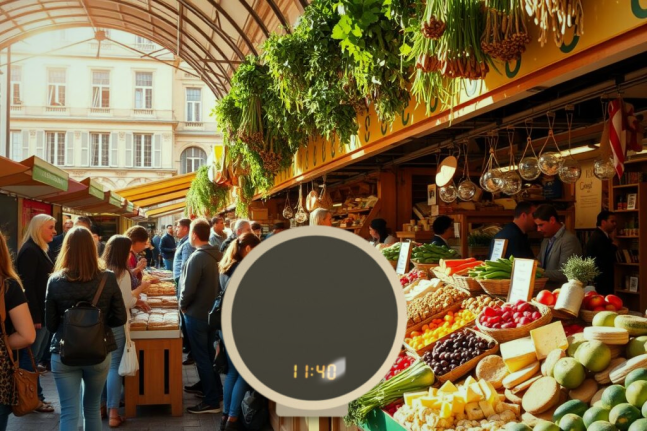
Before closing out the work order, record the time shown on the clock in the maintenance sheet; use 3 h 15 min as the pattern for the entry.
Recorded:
11 h 40 min
